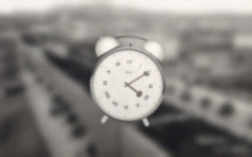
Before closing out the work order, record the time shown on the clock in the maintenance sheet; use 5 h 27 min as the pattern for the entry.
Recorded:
4 h 09 min
